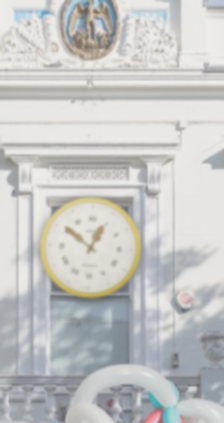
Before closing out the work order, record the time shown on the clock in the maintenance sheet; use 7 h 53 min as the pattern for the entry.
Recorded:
12 h 51 min
